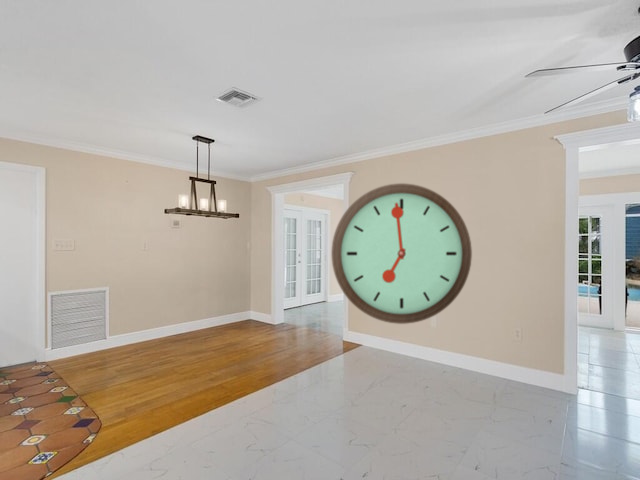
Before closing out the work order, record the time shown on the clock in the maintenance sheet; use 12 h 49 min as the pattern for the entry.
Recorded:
6 h 59 min
